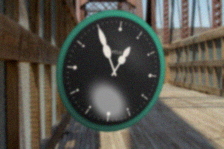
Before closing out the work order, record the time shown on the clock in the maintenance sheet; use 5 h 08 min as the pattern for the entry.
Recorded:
12 h 55 min
